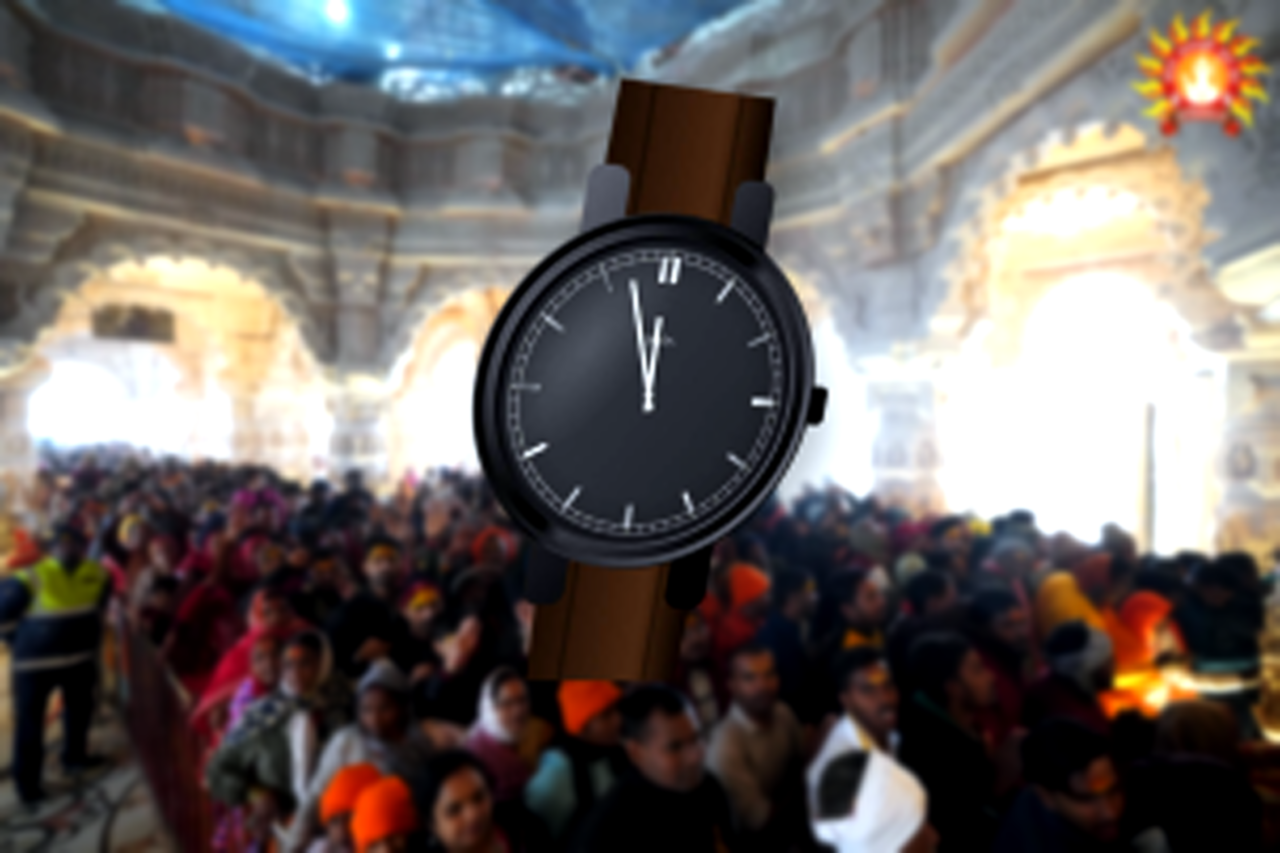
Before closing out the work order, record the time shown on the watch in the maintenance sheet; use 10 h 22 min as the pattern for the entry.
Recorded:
11 h 57 min
